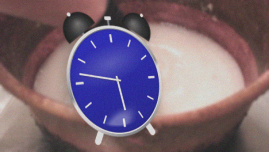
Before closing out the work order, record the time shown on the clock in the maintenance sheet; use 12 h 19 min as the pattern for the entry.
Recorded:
5 h 47 min
